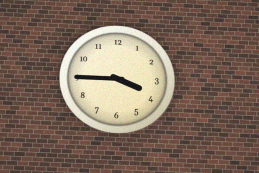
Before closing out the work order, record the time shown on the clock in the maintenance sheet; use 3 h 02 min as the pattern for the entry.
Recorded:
3 h 45 min
